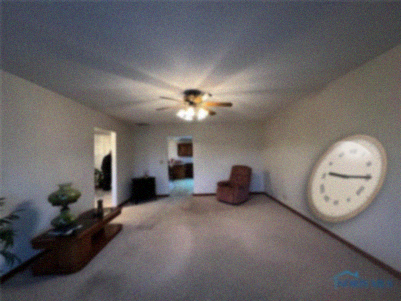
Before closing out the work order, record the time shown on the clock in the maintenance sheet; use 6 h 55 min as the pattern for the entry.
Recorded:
9 h 15 min
